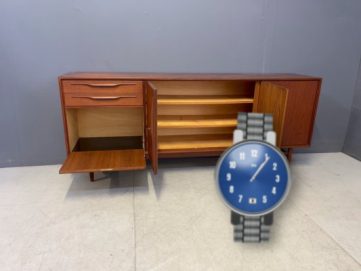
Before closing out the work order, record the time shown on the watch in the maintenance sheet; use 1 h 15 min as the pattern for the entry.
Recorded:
1 h 06 min
